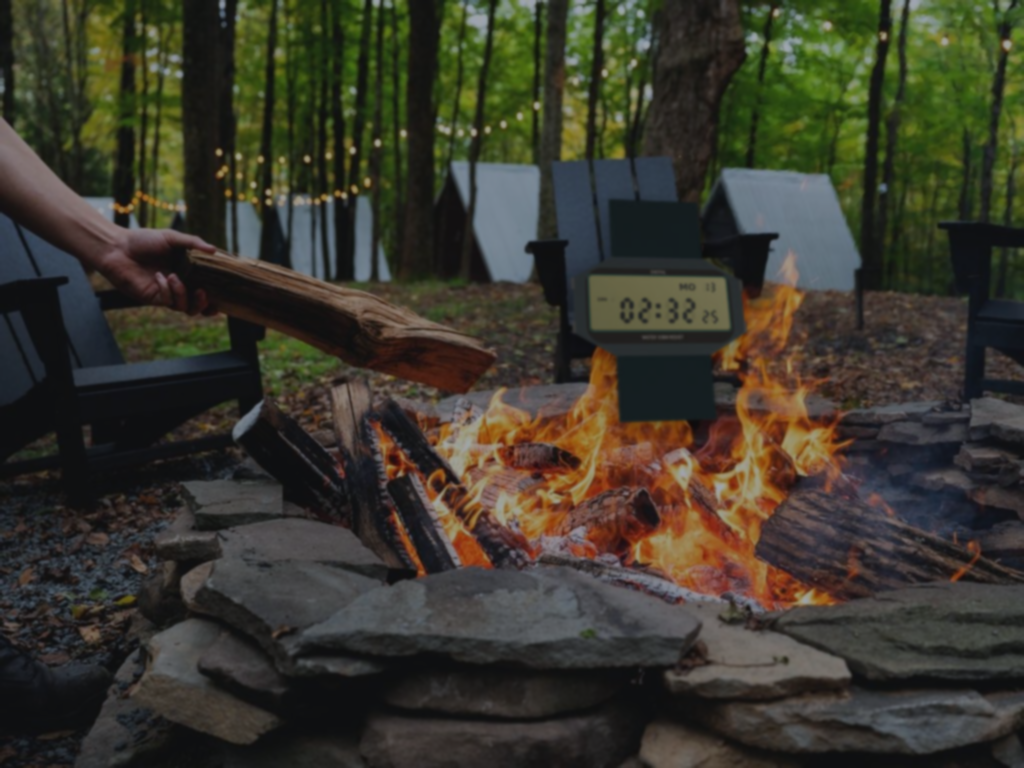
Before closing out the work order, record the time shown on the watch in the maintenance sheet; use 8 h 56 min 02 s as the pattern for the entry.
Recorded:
2 h 32 min 25 s
